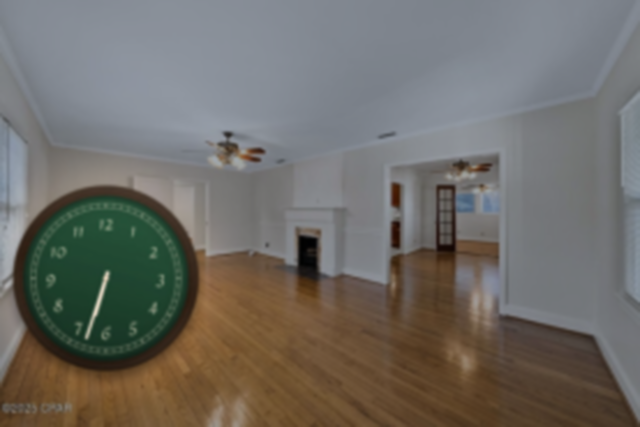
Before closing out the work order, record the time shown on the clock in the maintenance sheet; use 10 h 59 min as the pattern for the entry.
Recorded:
6 h 33 min
